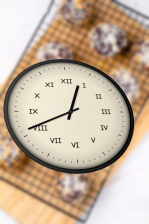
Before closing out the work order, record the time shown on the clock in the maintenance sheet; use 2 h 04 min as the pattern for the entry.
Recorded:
12 h 41 min
